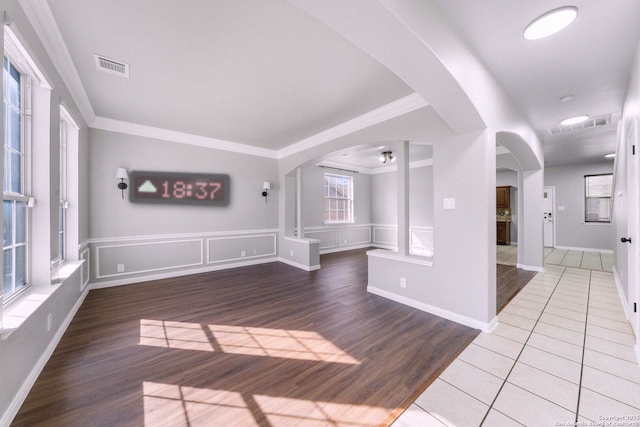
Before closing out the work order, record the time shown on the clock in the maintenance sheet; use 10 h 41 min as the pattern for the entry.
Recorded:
18 h 37 min
